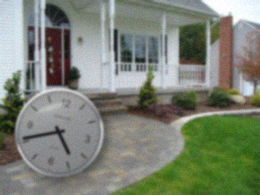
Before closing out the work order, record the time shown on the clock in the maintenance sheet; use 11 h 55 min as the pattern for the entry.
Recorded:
4 h 41 min
